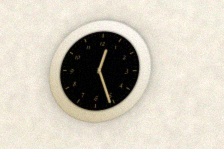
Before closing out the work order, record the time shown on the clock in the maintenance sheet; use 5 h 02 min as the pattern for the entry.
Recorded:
12 h 26 min
